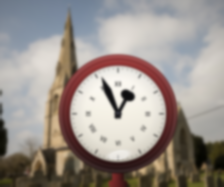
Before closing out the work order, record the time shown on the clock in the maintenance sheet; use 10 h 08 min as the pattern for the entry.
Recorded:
12 h 56 min
